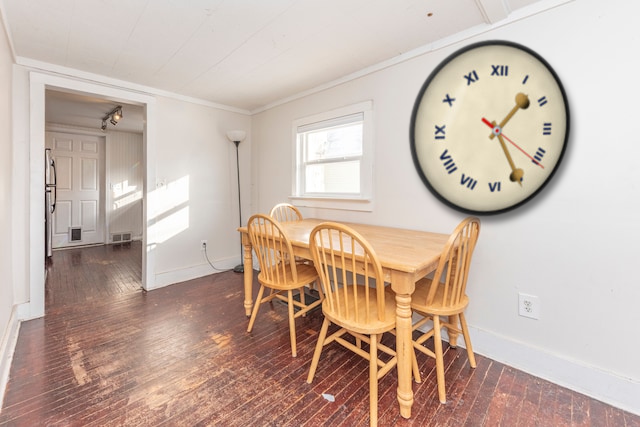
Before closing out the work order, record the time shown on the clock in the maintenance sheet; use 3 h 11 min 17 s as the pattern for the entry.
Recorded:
1 h 25 min 21 s
